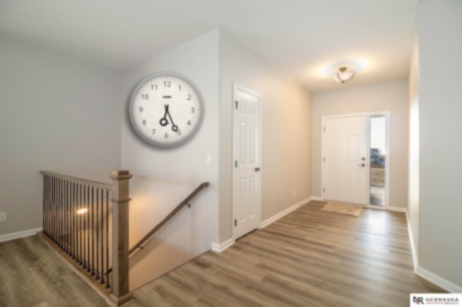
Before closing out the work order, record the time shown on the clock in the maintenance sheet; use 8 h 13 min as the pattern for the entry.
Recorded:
6 h 26 min
